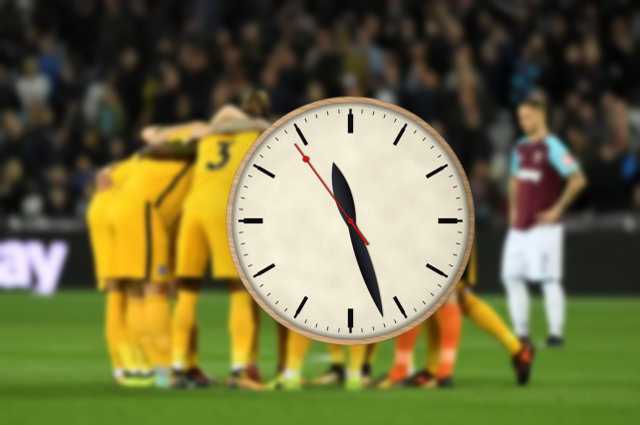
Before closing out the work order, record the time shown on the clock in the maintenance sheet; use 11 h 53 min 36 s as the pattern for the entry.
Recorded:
11 h 26 min 54 s
